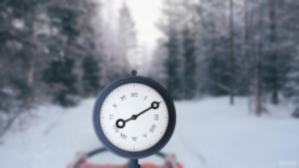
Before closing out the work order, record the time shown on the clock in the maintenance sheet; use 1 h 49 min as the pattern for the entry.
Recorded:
8 h 10 min
